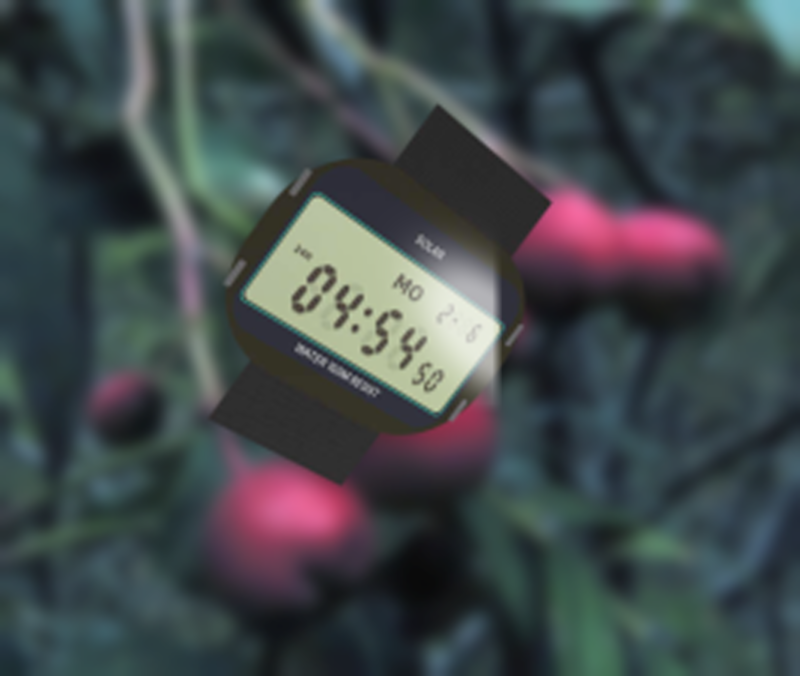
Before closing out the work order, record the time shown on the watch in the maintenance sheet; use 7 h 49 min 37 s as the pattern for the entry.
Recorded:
4 h 54 min 50 s
